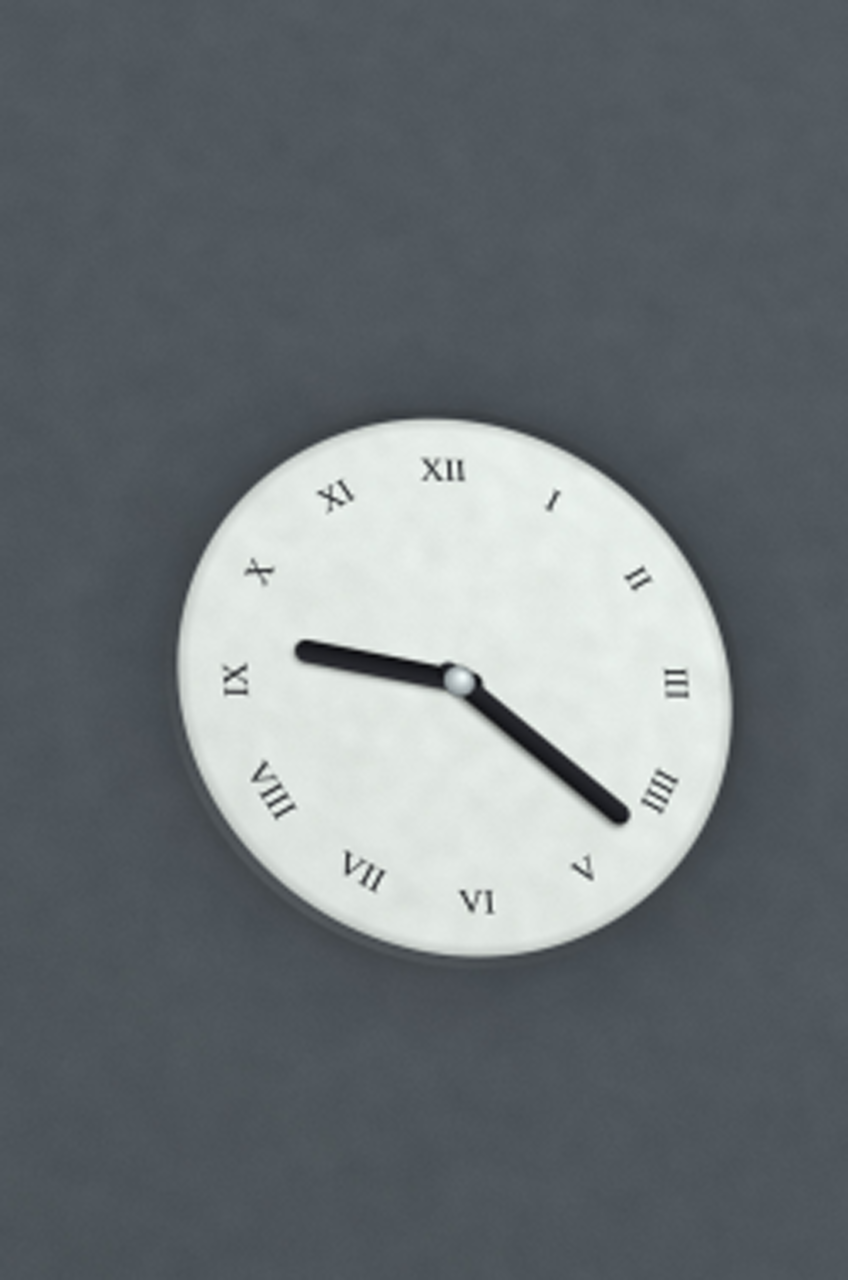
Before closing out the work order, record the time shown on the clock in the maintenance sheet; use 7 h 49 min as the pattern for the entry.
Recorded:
9 h 22 min
